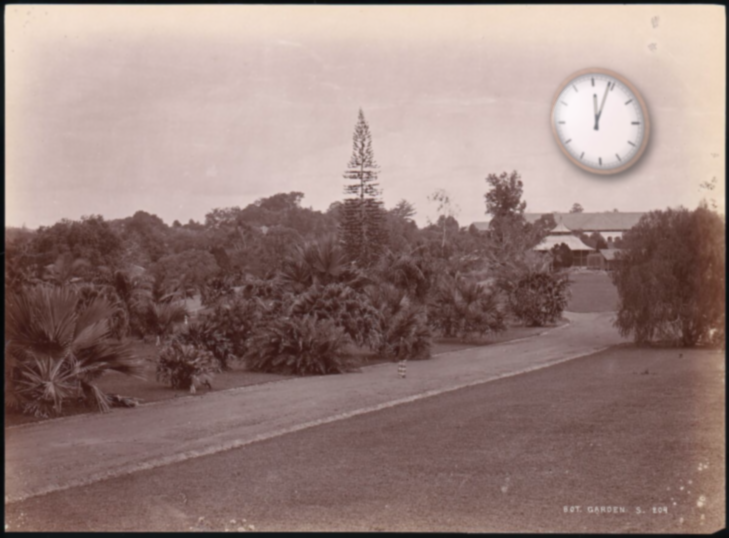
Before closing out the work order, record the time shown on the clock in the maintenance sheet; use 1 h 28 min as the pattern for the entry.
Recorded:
12 h 04 min
